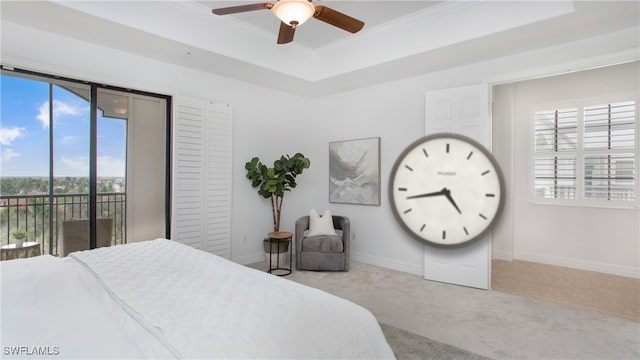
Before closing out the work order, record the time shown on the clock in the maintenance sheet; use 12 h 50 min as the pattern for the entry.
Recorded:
4 h 43 min
